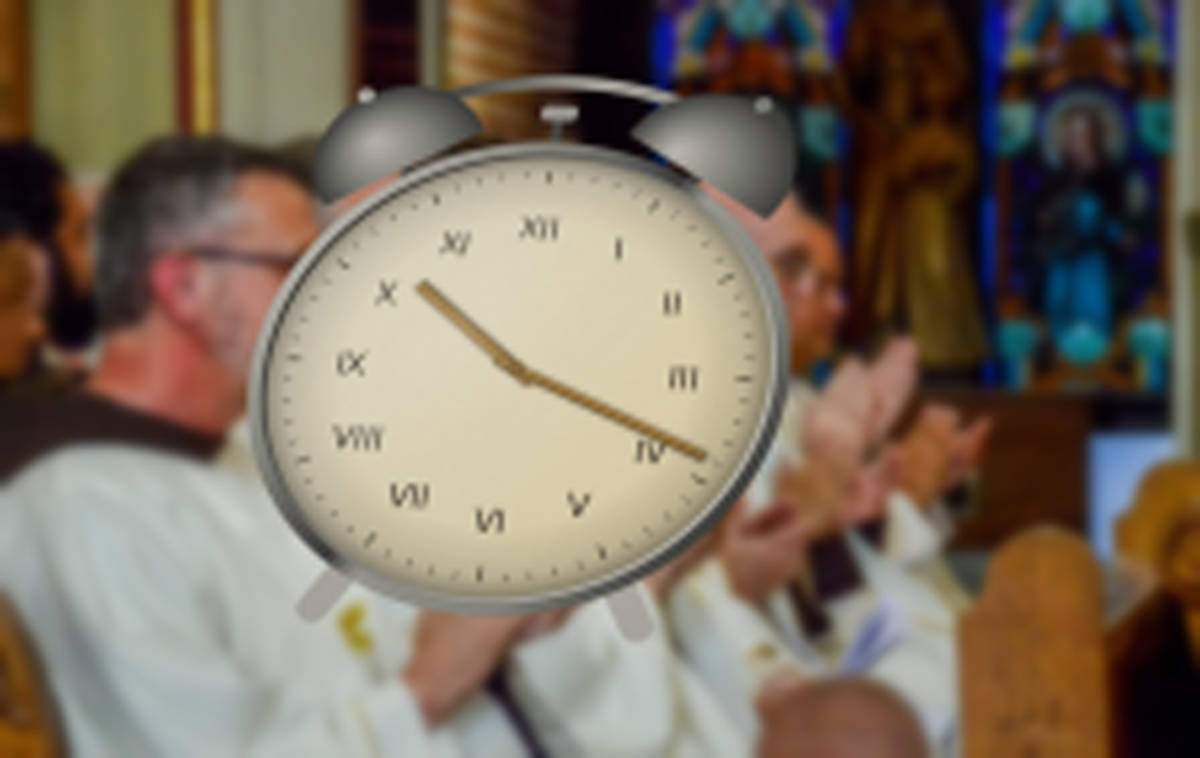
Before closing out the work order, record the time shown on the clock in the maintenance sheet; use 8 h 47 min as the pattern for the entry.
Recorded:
10 h 19 min
